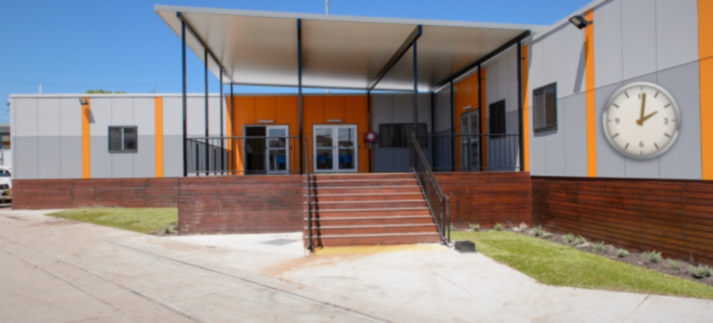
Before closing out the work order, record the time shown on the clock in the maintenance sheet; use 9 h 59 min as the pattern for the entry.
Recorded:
2 h 01 min
